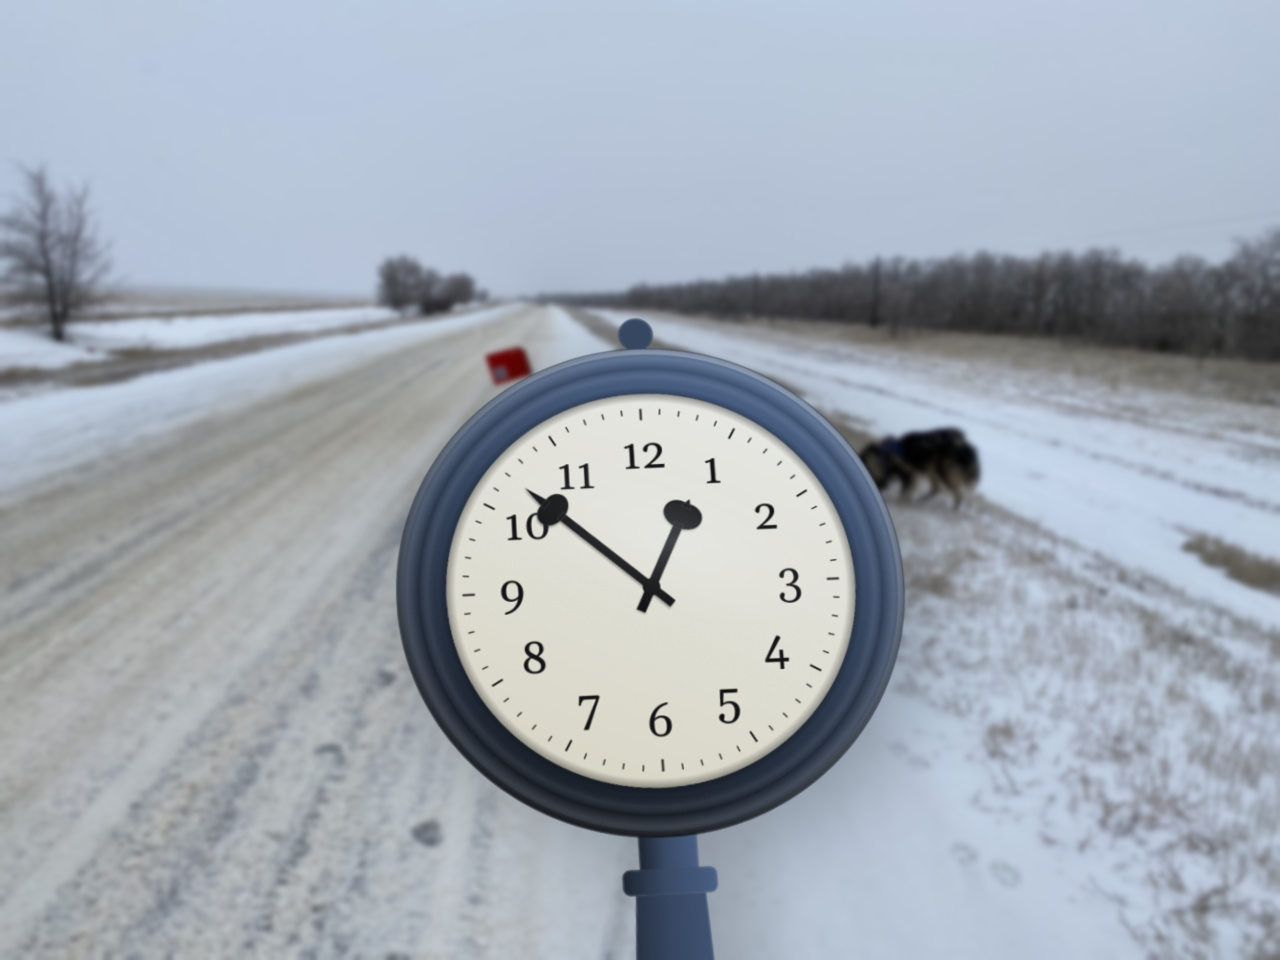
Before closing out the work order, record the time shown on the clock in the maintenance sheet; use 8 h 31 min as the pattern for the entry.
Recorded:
12 h 52 min
